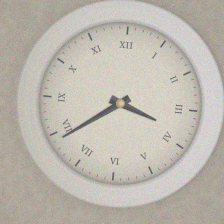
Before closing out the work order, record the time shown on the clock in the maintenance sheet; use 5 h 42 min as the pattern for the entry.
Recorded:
3 h 39 min
